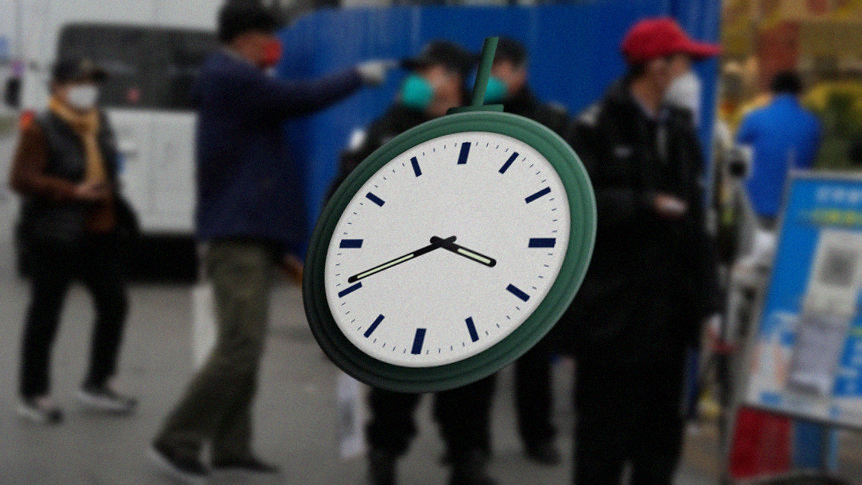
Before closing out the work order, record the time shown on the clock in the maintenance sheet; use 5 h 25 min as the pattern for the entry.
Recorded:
3 h 41 min
